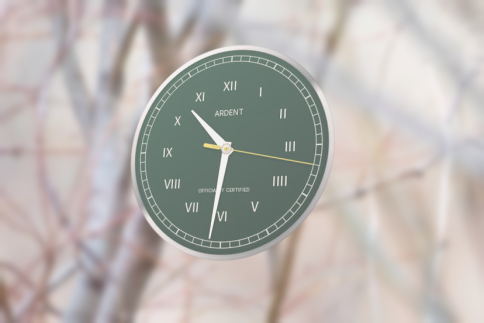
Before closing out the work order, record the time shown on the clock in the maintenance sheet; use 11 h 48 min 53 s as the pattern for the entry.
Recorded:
10 h 31 min 17 s
